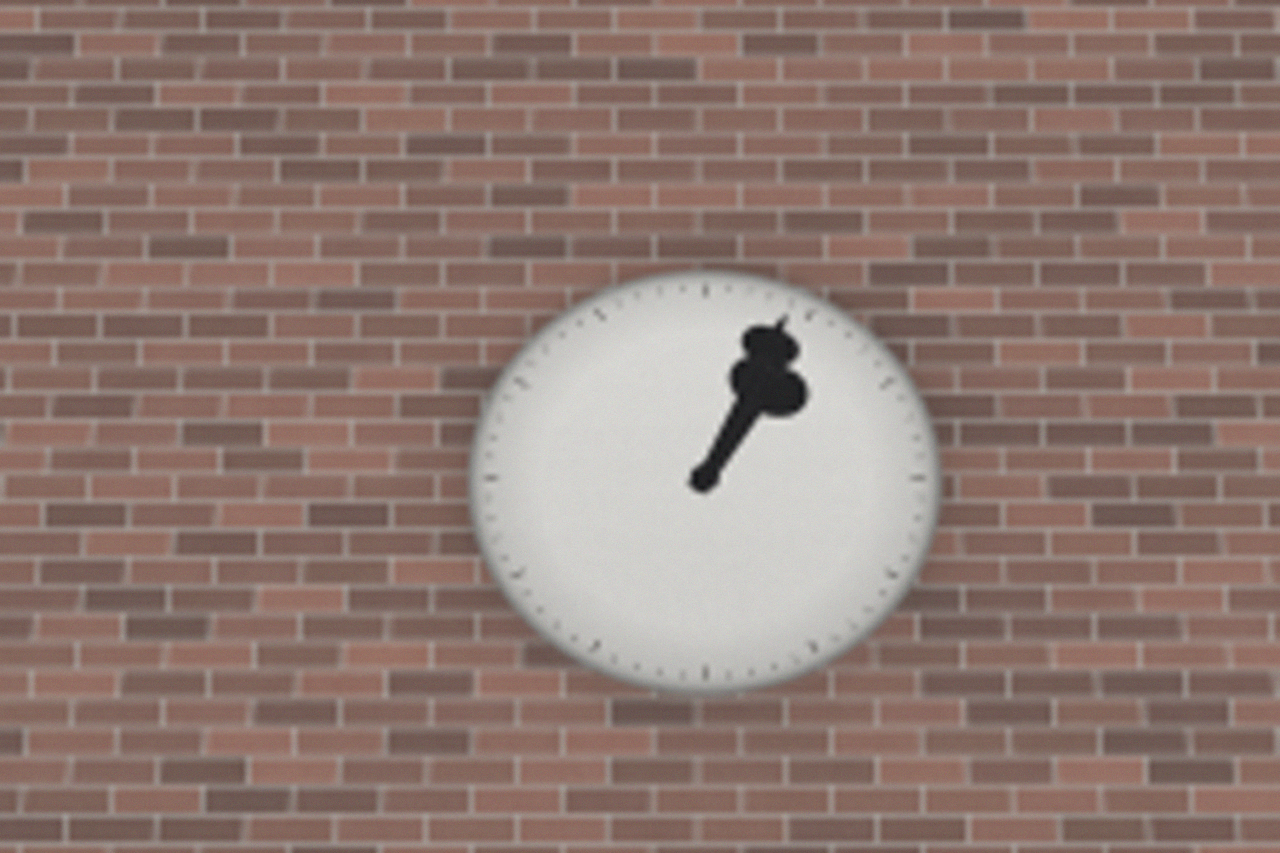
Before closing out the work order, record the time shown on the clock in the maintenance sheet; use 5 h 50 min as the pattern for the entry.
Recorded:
1 h 04 min
